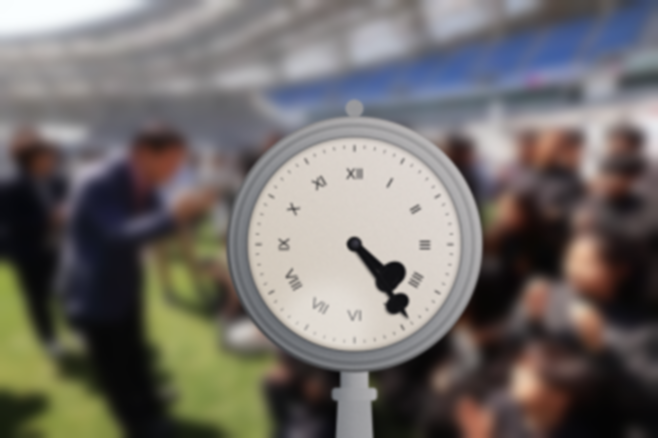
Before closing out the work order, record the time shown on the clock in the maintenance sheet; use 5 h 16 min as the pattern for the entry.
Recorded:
4 h 24 min
